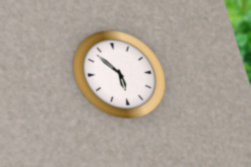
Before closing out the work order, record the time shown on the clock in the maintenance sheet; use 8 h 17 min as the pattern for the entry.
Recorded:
5 h 53 min
